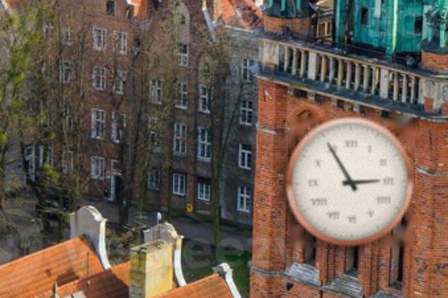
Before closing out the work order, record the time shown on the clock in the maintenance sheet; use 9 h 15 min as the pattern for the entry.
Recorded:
2 h 55 min
